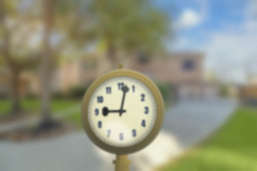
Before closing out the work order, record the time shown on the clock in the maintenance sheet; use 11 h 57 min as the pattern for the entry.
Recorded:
9 h 02 min
